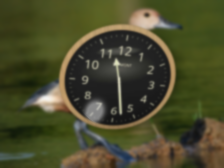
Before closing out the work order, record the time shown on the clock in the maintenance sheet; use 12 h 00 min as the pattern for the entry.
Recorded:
11 h 28 min
